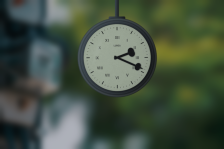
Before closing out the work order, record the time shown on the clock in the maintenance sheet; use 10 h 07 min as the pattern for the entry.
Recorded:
2 h 19 min
